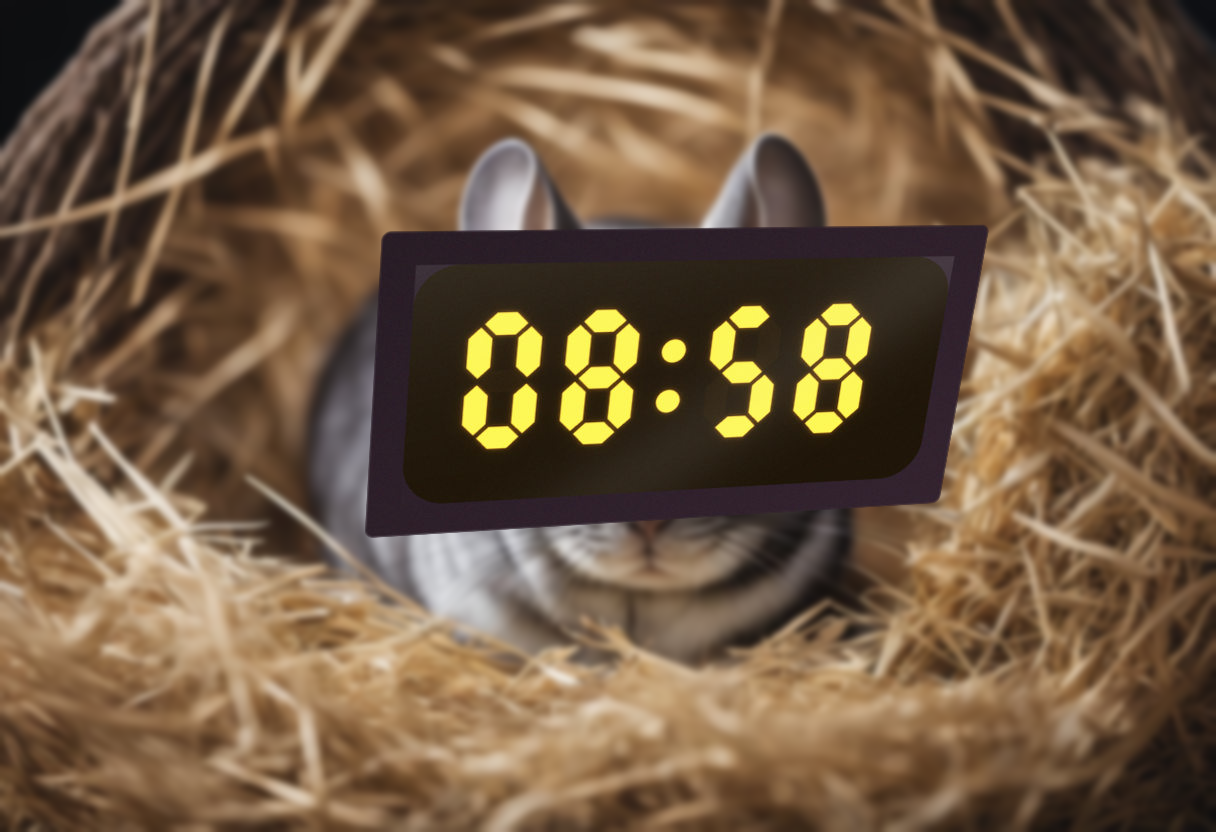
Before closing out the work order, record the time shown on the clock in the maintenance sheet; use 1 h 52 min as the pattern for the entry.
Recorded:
8 h 58 min
